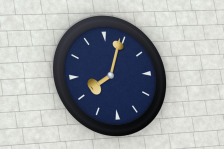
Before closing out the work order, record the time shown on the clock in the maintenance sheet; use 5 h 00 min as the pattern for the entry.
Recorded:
8 h 04 min
